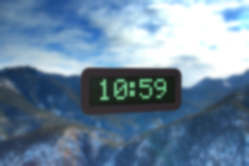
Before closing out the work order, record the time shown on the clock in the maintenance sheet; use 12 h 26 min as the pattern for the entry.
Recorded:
10 h 59 min
